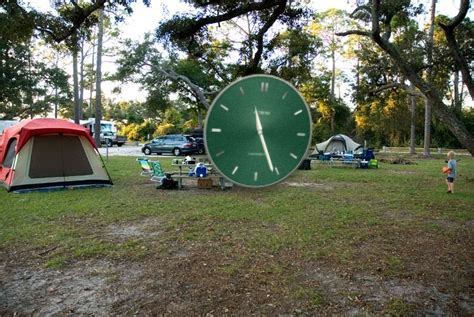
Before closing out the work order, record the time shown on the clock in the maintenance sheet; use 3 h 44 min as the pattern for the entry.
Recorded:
11 h 26 min
